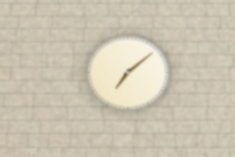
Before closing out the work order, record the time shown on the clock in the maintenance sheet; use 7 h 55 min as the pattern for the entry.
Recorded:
7 h 08 min
